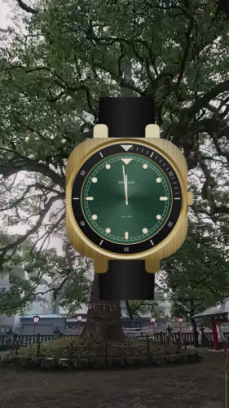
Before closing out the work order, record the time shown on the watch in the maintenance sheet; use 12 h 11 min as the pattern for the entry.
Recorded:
11 h 59 min
